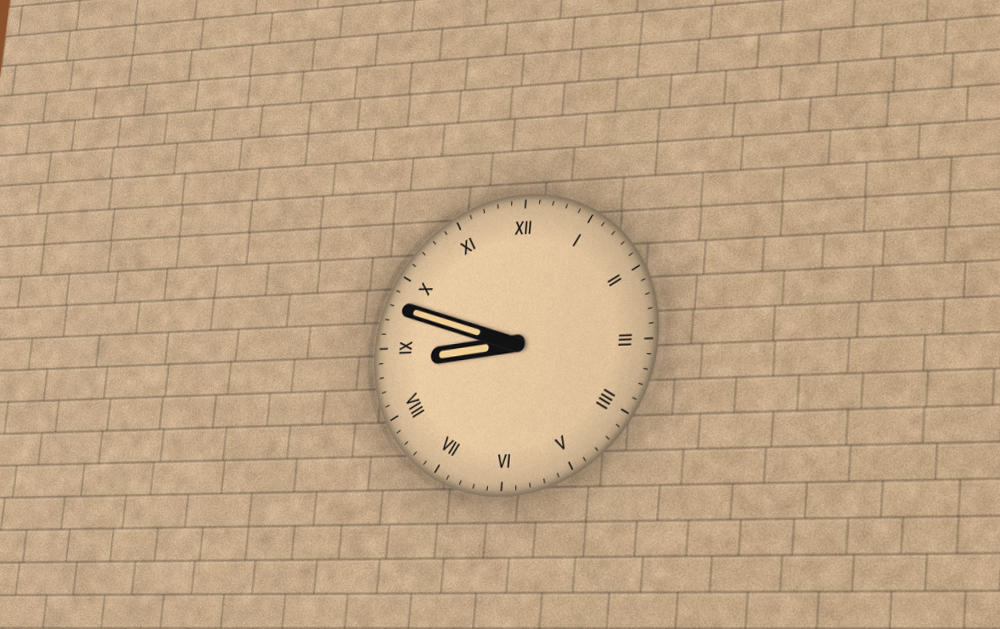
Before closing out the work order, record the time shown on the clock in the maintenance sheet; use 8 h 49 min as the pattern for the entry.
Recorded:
8 h 48 min
